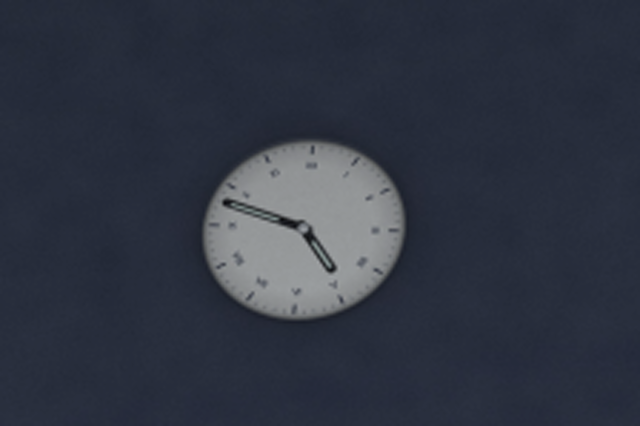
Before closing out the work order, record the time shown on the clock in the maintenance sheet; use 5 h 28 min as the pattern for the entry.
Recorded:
4 h 48 min
